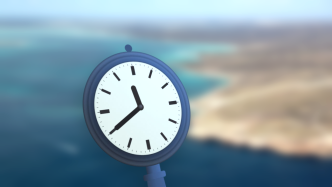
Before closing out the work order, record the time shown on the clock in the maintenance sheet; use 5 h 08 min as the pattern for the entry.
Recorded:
11 h 40 min
